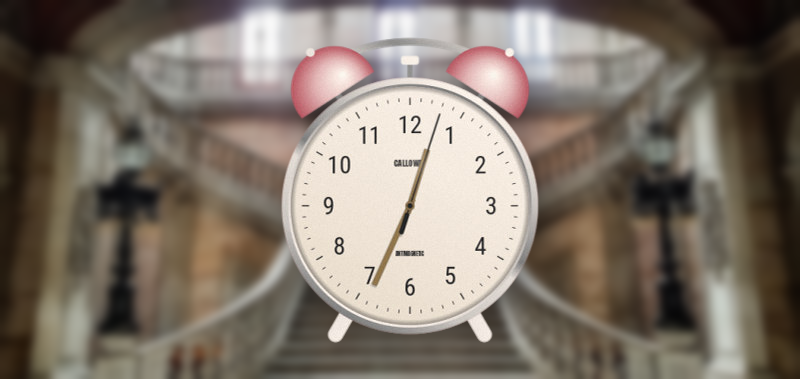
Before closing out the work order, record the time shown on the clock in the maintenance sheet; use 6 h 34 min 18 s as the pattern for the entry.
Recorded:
12 h 34 min 03 s
